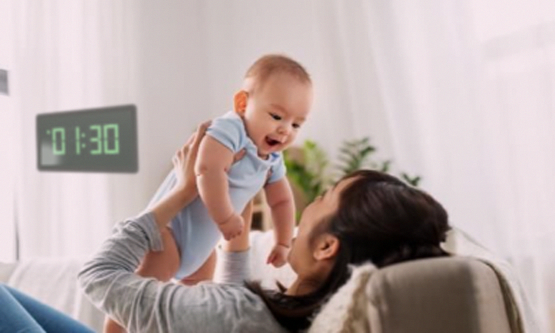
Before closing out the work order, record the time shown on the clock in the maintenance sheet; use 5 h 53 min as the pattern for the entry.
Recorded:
1 h 30 min
